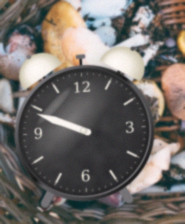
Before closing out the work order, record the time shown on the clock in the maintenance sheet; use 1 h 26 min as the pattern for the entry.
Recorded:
9 h 49 min
